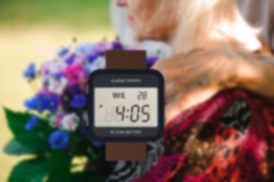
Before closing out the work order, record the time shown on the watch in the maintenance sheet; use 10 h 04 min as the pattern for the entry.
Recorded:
4 h 05 min
